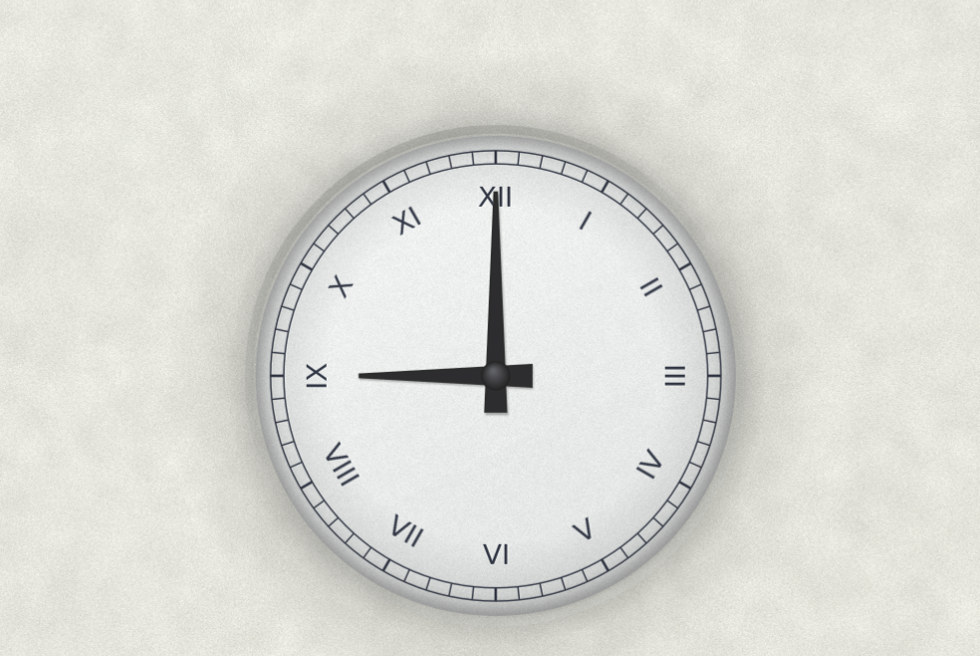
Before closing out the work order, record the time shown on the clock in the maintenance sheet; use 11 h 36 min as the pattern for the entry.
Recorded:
9 h 00 min
